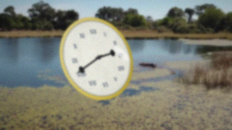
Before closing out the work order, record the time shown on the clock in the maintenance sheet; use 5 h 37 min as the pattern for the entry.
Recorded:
2 h 41 min
